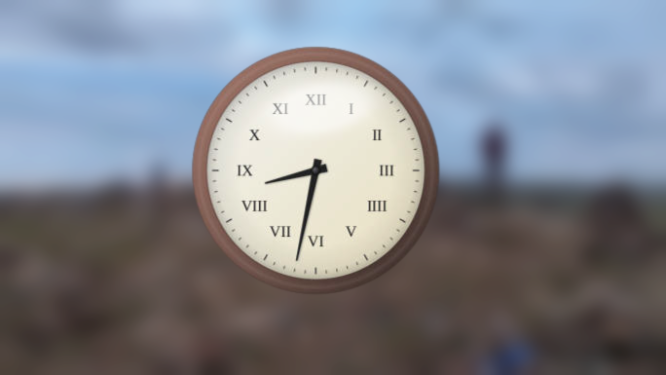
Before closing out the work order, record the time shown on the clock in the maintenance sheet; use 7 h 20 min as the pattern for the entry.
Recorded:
8 h 32 min
